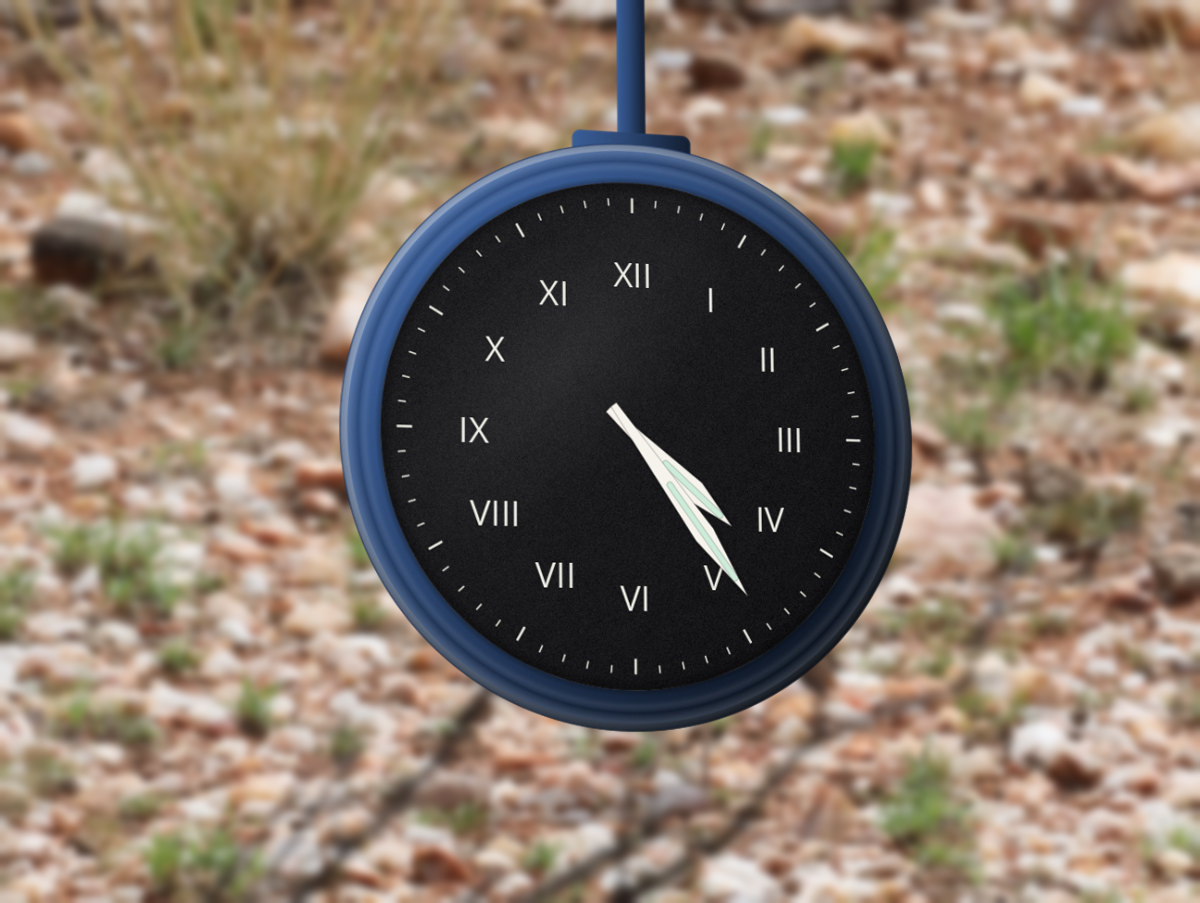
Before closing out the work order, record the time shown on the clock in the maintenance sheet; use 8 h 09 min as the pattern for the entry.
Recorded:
4 h 24 min
